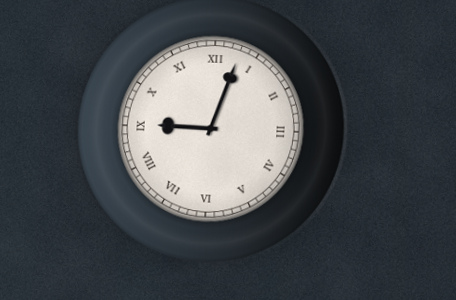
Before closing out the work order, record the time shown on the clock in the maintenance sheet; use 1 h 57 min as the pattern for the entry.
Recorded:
9 h 03 min
